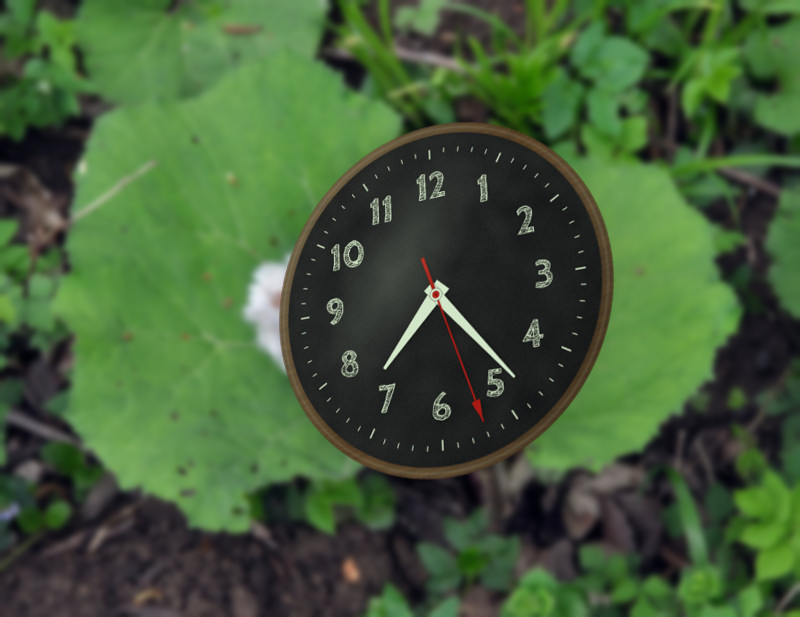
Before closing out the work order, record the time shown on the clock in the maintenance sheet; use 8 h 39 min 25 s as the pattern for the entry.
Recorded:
7 h 23 min 27 s
